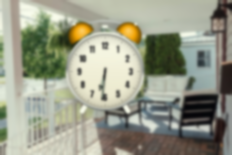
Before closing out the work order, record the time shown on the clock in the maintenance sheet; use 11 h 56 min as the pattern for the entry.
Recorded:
6 h 31 min
